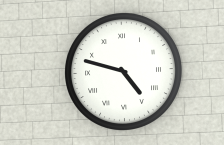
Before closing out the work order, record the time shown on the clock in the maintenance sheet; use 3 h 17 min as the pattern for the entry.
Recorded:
4 h 48 min
